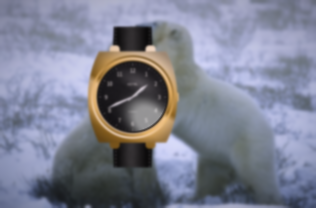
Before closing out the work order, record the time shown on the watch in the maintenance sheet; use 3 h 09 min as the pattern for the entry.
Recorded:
1 h 41 min
